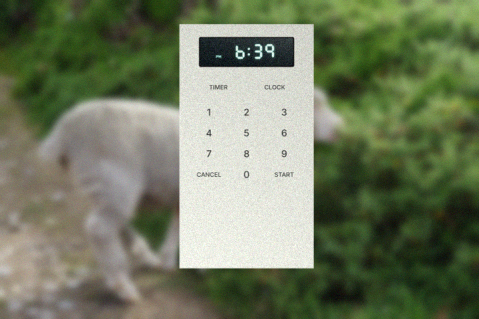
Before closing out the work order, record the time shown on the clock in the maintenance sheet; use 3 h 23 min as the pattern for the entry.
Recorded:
6 h 39 min
